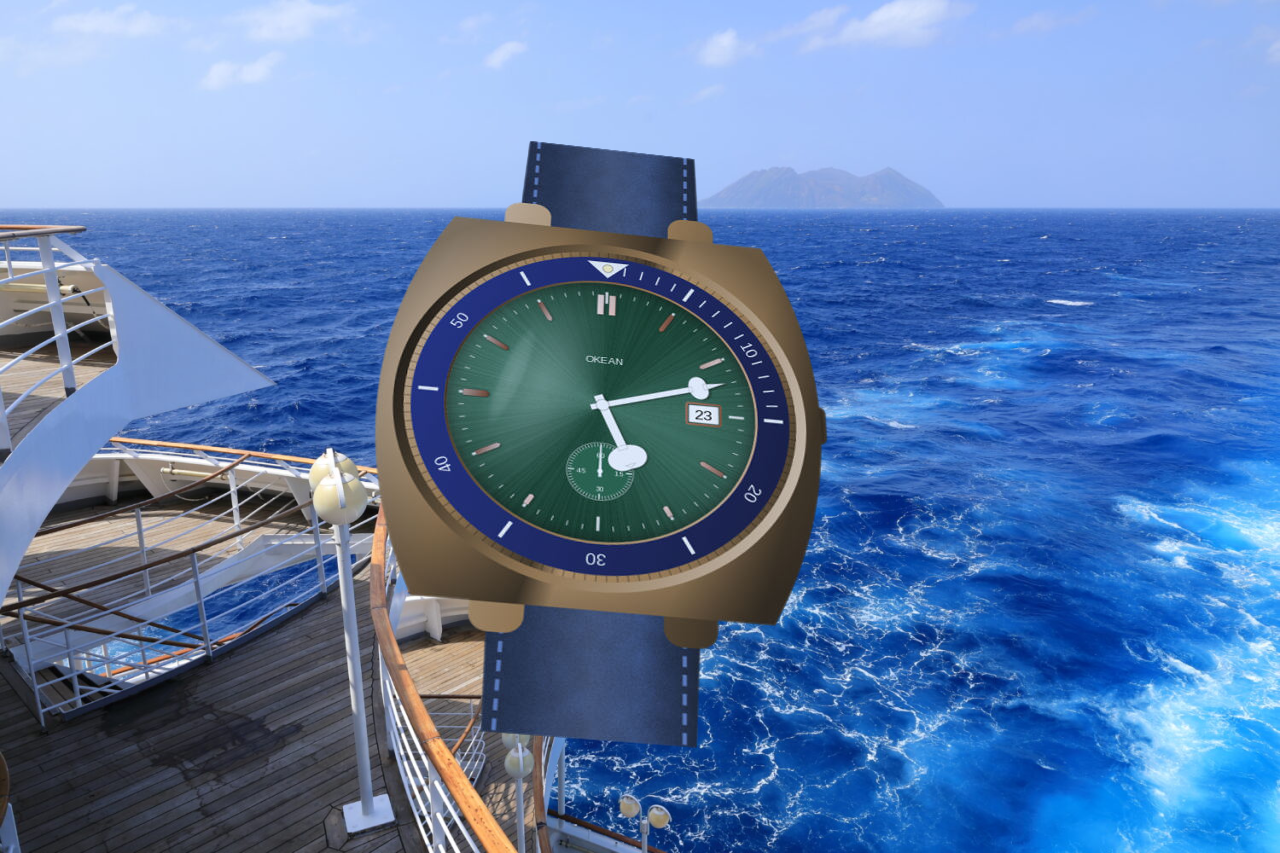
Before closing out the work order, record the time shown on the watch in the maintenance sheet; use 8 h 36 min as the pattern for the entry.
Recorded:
5 h 12 min
